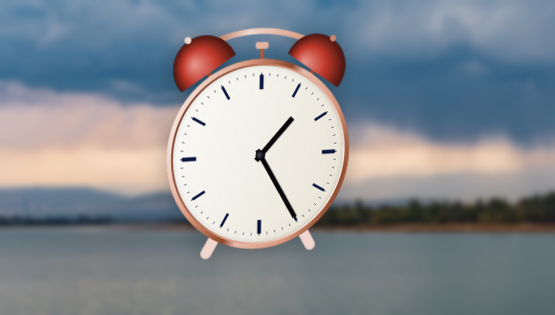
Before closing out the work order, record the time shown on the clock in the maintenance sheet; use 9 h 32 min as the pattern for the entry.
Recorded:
1 h 25 min
